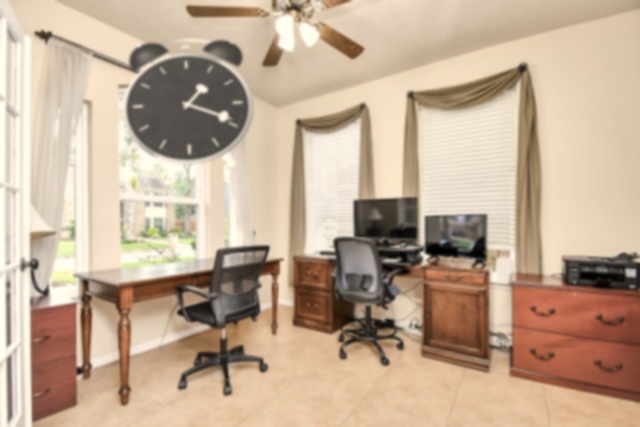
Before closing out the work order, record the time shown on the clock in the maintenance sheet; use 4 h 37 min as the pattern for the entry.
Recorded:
1 h 19 min
